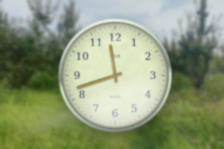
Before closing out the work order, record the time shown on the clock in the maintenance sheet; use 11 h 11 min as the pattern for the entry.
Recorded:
11 h 42 min
